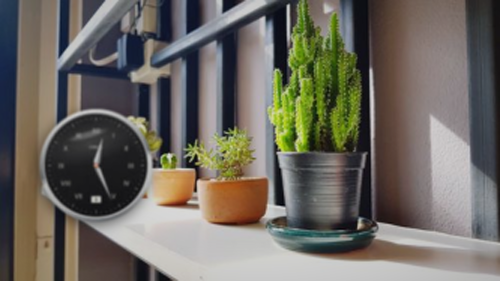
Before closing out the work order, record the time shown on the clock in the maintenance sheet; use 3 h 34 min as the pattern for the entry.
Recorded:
12 h 26 min
